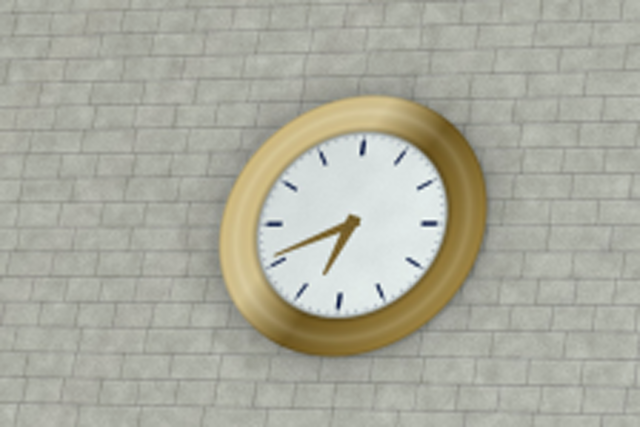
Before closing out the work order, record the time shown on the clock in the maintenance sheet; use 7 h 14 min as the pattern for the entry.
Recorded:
6 h 41 min
